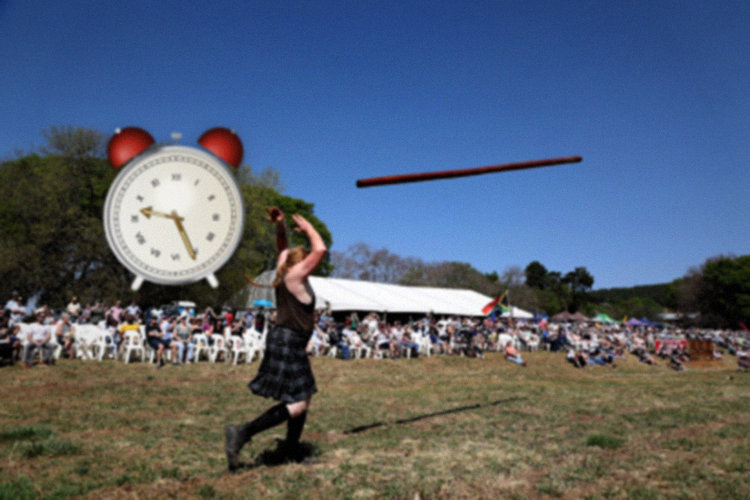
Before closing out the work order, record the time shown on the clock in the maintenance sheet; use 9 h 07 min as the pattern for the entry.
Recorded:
9 h 26 min
